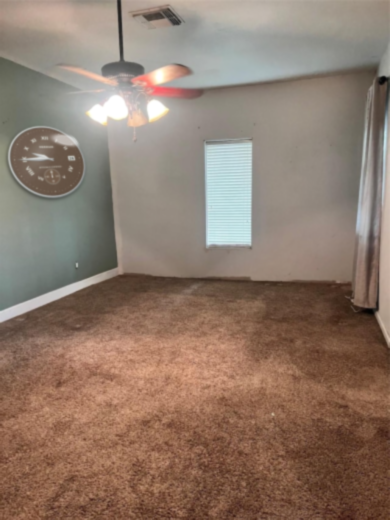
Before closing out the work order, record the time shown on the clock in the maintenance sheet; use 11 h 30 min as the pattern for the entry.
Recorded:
9 h 45 min
